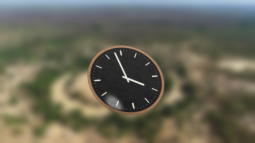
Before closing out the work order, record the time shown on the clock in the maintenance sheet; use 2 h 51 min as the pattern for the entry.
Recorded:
3 h 58 min
